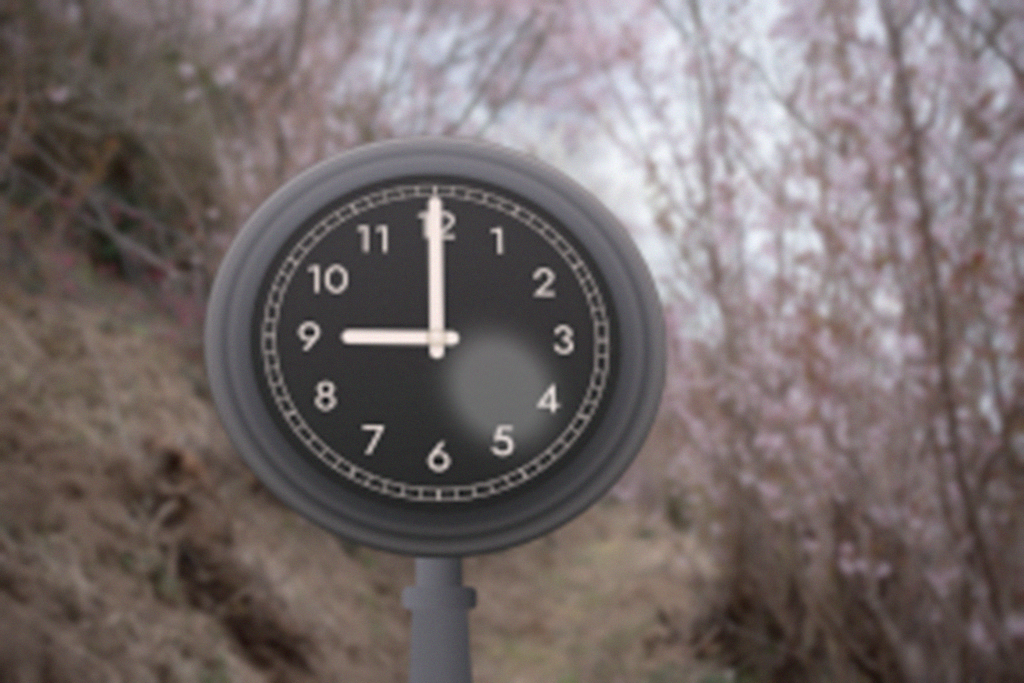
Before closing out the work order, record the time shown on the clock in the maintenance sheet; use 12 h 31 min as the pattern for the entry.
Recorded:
9 h 00 min
